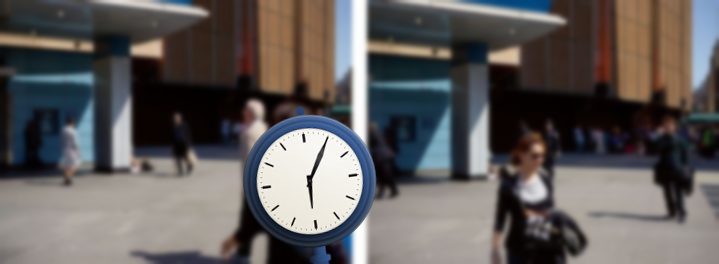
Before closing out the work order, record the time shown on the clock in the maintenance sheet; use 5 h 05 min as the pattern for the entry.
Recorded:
6 h 05 min
